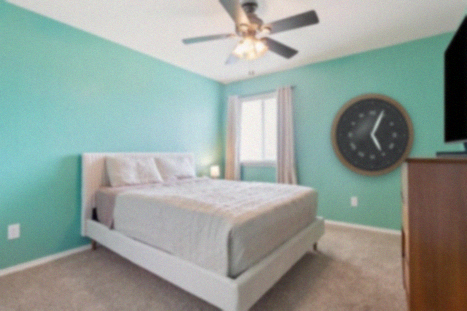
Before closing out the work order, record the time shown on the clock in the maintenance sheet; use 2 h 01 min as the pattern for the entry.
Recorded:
5 h 04 min
